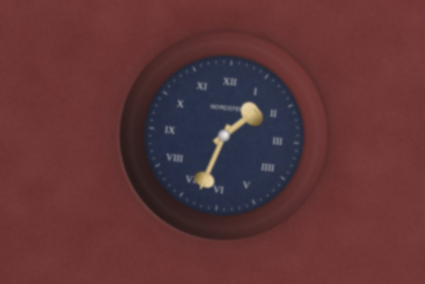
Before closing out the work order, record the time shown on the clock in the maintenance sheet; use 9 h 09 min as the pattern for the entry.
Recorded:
1 h 33 min
